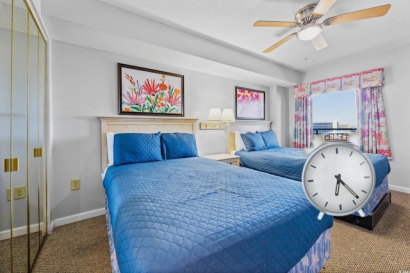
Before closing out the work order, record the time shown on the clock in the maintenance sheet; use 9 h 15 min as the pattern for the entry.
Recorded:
6 h 23 min
